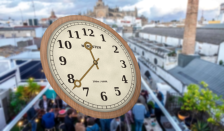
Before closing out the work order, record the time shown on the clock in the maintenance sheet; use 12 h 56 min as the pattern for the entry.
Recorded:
11 h 38 min
